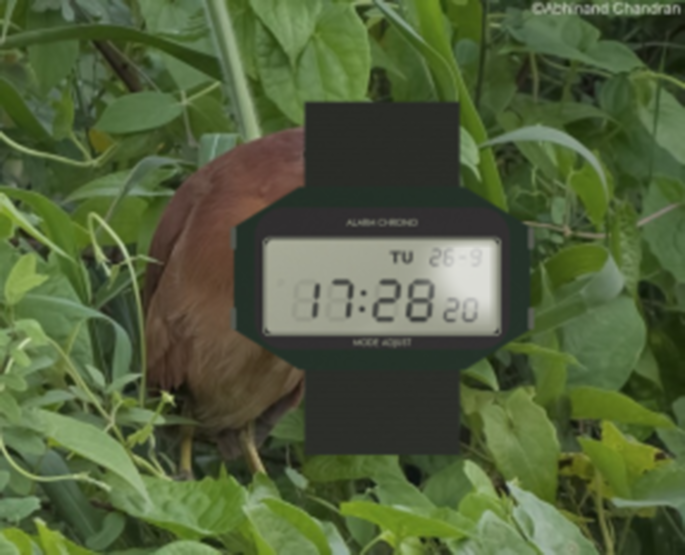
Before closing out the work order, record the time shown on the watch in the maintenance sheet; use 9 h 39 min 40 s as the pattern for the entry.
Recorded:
17 h 28 min 20 s
